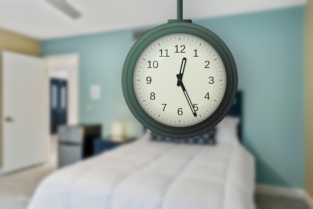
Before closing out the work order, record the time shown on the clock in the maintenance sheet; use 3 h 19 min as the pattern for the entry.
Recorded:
12 h 26 min
